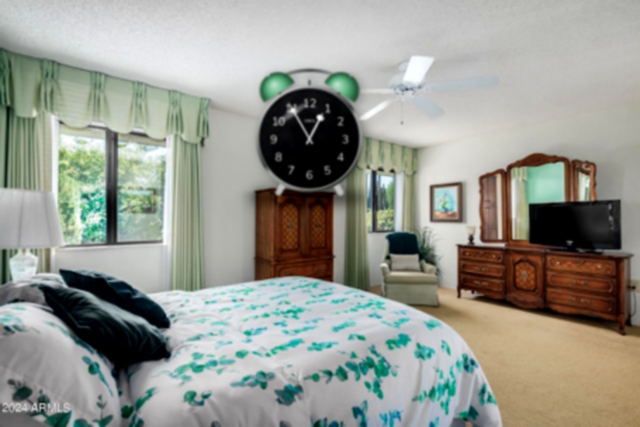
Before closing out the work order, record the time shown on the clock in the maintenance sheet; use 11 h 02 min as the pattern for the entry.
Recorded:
12 h 55 min
